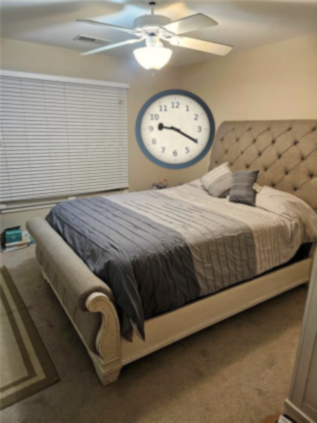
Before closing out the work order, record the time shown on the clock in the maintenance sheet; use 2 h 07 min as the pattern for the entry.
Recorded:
9 h 20 min
